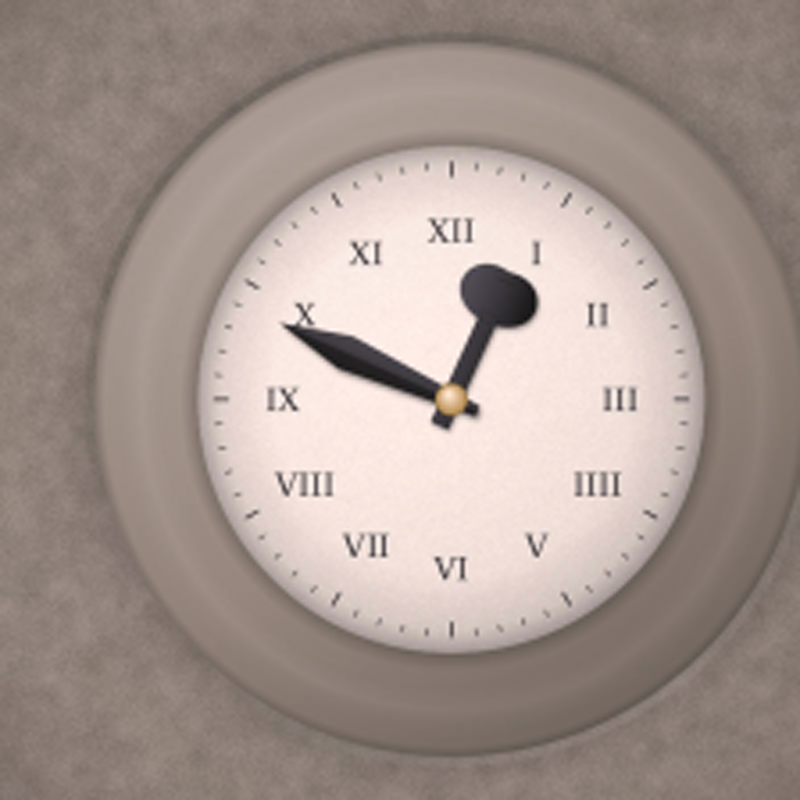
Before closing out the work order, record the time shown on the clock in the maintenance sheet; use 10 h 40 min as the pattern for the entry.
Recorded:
12 h 49 min
